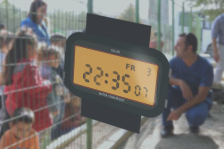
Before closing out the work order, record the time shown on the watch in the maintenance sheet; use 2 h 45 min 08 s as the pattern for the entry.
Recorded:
22 h 35 min 07 s
